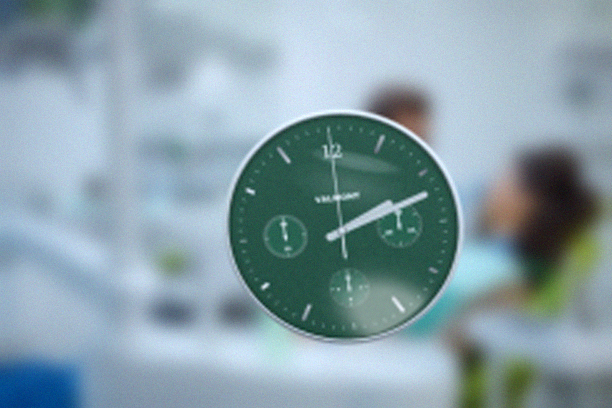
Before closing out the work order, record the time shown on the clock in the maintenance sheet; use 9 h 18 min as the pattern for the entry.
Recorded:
2 h 12 min
